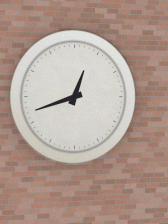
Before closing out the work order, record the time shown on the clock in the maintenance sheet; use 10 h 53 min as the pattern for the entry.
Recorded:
12 h 42 min
